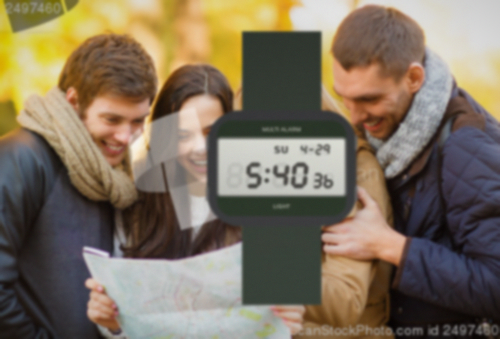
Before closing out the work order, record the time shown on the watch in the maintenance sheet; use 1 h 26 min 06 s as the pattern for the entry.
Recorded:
5 h 40 min 36 s
